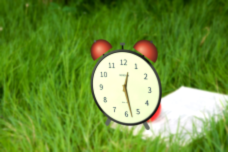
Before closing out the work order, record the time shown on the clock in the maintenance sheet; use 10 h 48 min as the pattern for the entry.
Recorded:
12 h 28 min
